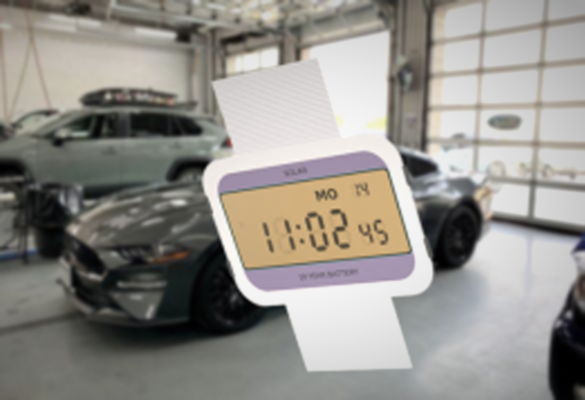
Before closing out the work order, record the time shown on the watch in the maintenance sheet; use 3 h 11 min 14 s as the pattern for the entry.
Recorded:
11 h 02 min 45 s
